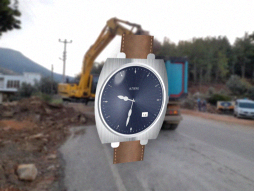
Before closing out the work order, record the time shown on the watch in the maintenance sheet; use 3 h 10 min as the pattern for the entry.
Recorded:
9 h 32 min
